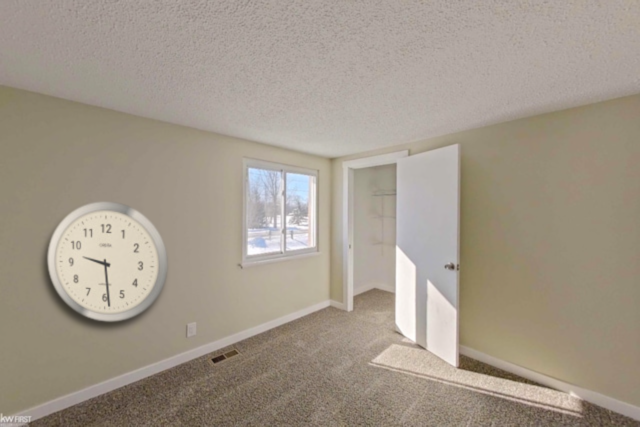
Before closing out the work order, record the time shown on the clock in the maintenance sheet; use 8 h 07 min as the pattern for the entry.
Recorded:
9 h 29 min
